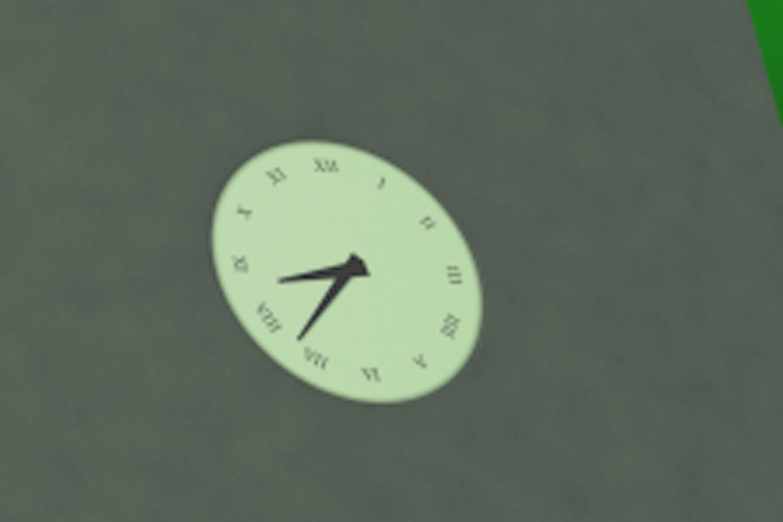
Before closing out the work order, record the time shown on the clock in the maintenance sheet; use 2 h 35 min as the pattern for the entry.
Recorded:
8 h 37 min
